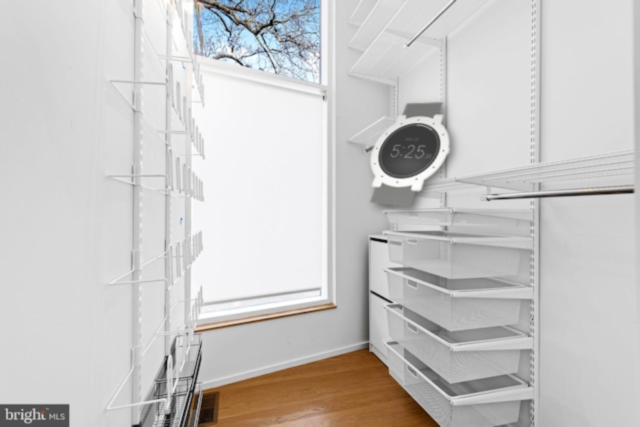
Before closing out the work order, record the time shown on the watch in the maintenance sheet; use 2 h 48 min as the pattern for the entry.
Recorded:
5 h 25 min
